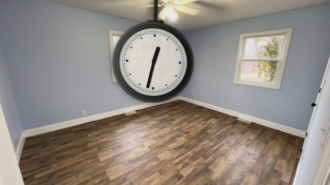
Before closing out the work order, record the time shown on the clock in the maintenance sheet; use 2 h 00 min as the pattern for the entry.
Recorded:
12 h 32 min
